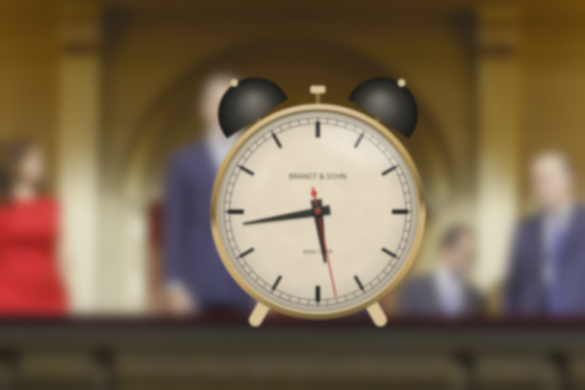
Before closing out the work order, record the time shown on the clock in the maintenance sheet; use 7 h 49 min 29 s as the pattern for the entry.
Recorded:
5 h 43 min 28 s
